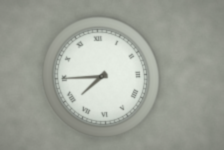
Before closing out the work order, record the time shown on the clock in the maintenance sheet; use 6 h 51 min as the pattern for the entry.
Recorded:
7 h 45 min
